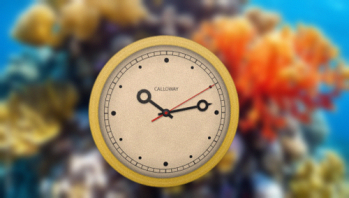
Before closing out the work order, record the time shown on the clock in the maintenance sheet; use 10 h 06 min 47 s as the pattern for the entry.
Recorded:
10 h 13 min 10 s
